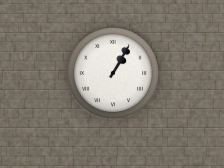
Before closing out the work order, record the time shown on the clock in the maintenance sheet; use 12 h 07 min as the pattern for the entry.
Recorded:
1 h 05 min
